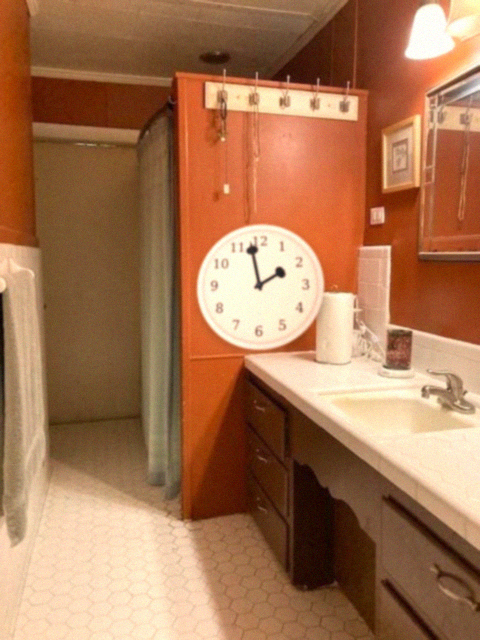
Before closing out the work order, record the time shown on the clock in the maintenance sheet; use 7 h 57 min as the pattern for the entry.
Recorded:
1 h 58 min
